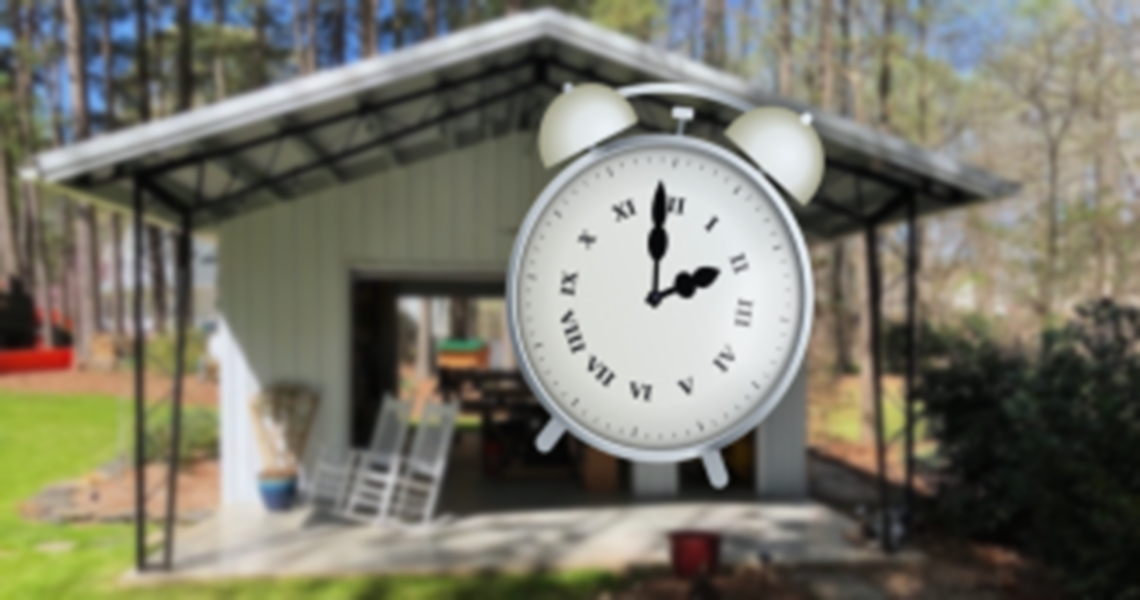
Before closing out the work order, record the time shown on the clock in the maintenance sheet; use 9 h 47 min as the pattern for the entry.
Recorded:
1 h 59 min
